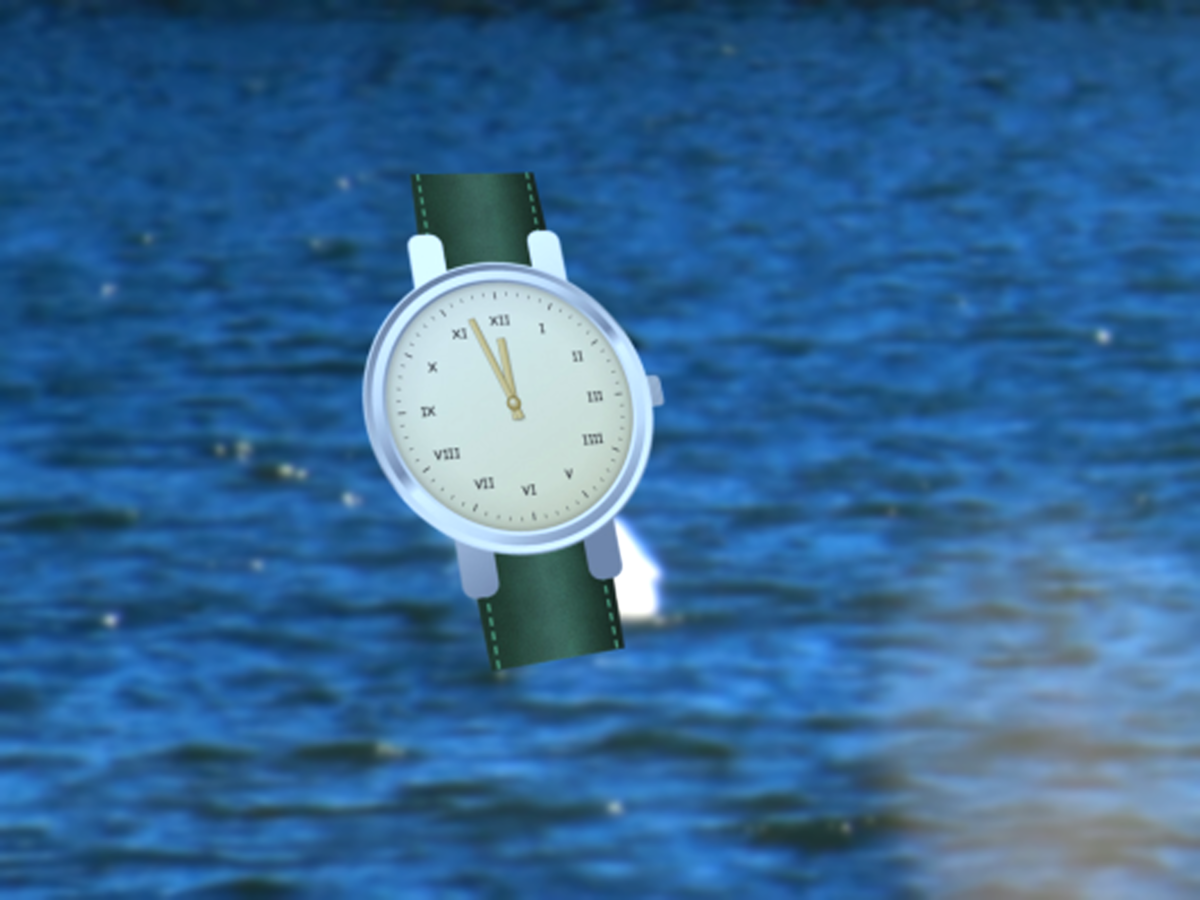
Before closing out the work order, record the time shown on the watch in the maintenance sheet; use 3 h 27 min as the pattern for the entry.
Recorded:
11 h 57 min
